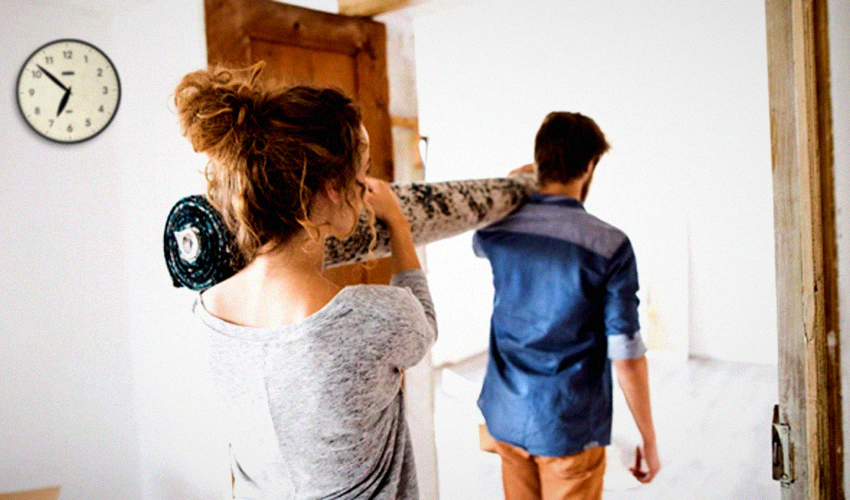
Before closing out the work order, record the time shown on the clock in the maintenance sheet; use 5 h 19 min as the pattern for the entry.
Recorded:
6 h 52 min
